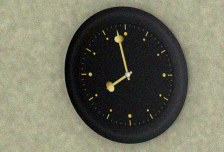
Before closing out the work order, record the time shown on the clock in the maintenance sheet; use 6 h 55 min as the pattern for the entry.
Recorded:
7 h 58 min
